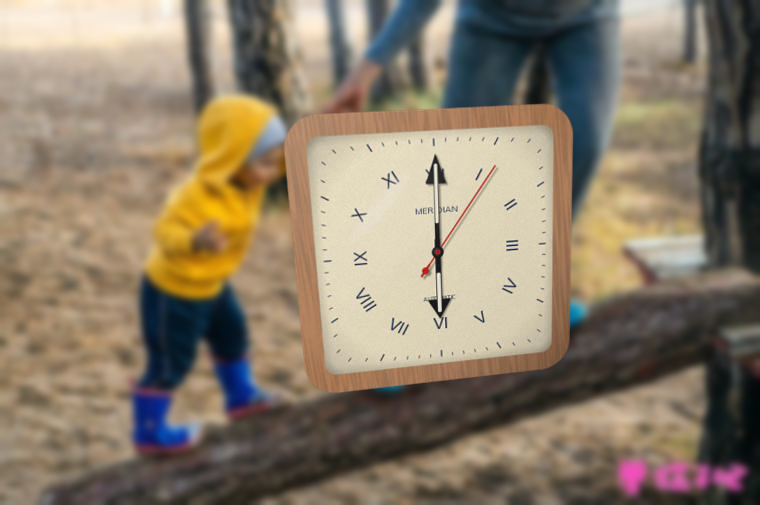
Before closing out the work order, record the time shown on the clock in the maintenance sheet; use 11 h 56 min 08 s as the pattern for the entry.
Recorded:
6 h 00 min 06 s
